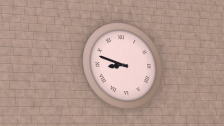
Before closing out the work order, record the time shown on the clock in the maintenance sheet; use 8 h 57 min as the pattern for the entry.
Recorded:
8 h 48 min
